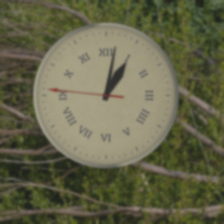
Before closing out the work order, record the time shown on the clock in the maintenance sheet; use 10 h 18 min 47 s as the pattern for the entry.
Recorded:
1 h 01 min 46 s
